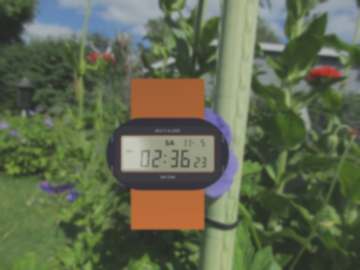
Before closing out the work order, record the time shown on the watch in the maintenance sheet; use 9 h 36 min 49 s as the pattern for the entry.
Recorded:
2 h 36 min 23 s
